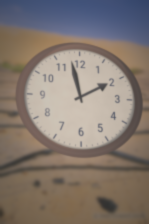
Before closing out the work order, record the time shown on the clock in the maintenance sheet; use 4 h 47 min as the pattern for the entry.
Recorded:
1 h 58 min
